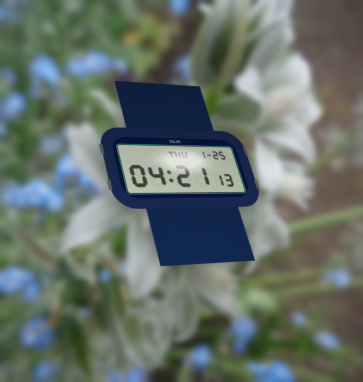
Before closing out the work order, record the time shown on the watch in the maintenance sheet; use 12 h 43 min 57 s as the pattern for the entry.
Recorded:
4 h 21 min 13 s
